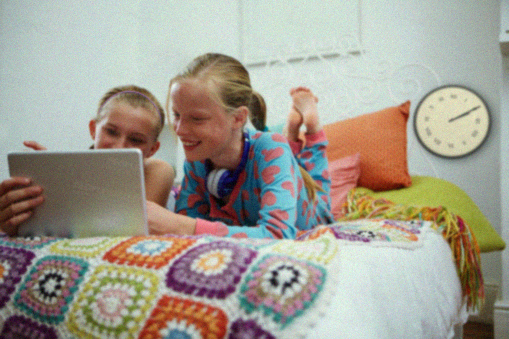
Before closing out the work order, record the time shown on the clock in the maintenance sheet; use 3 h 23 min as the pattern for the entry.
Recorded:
2 h 10 min
